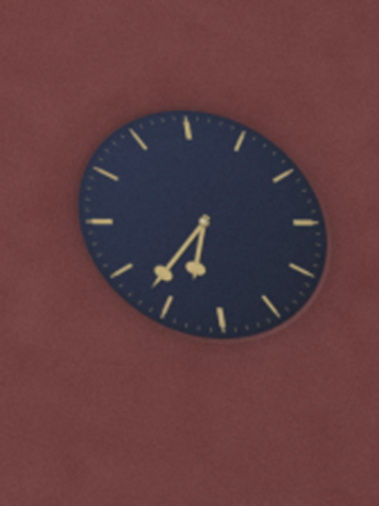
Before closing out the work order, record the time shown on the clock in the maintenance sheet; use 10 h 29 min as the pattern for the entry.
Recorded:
6 h 37 min
